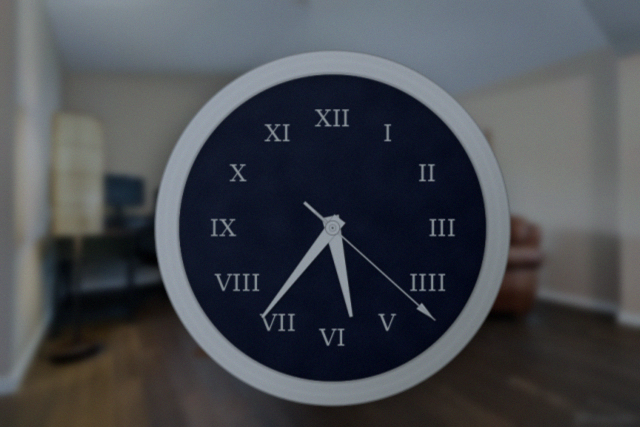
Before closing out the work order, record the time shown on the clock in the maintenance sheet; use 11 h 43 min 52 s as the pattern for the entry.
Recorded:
5 h 36 min 22 s
